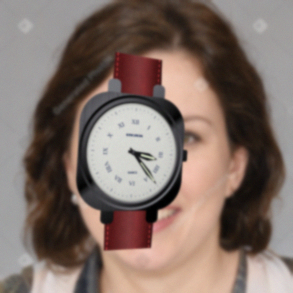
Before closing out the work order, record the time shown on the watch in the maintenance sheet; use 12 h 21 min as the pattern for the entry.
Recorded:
3 h 23 min
